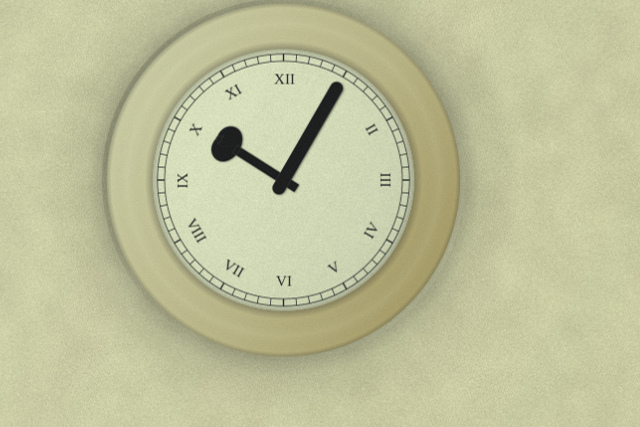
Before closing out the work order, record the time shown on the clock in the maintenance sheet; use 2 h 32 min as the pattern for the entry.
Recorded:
10 h 05 min
